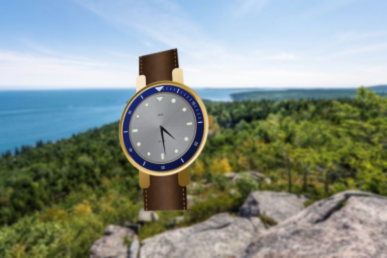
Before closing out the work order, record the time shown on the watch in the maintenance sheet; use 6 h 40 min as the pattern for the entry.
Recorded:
4 h 29 min
